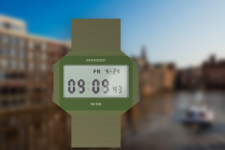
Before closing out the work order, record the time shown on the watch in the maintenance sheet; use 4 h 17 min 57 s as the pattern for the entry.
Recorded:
9 h 09 min 43 s
